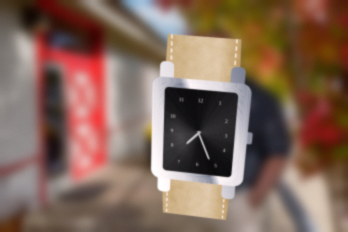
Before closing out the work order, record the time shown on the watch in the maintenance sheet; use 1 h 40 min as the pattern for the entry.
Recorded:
7 h 26 min
